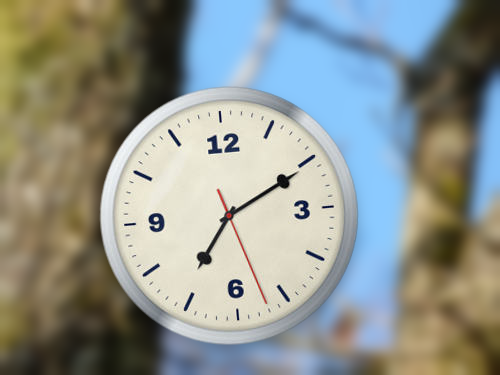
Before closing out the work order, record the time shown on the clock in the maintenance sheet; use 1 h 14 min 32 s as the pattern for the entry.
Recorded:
7 h 10 min 27 s
